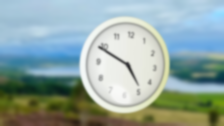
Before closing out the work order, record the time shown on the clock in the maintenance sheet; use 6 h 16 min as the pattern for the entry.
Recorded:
4 h 49 min
